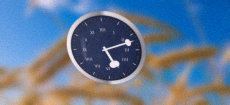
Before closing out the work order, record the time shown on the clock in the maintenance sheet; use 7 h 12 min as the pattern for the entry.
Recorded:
5 h 12 min
